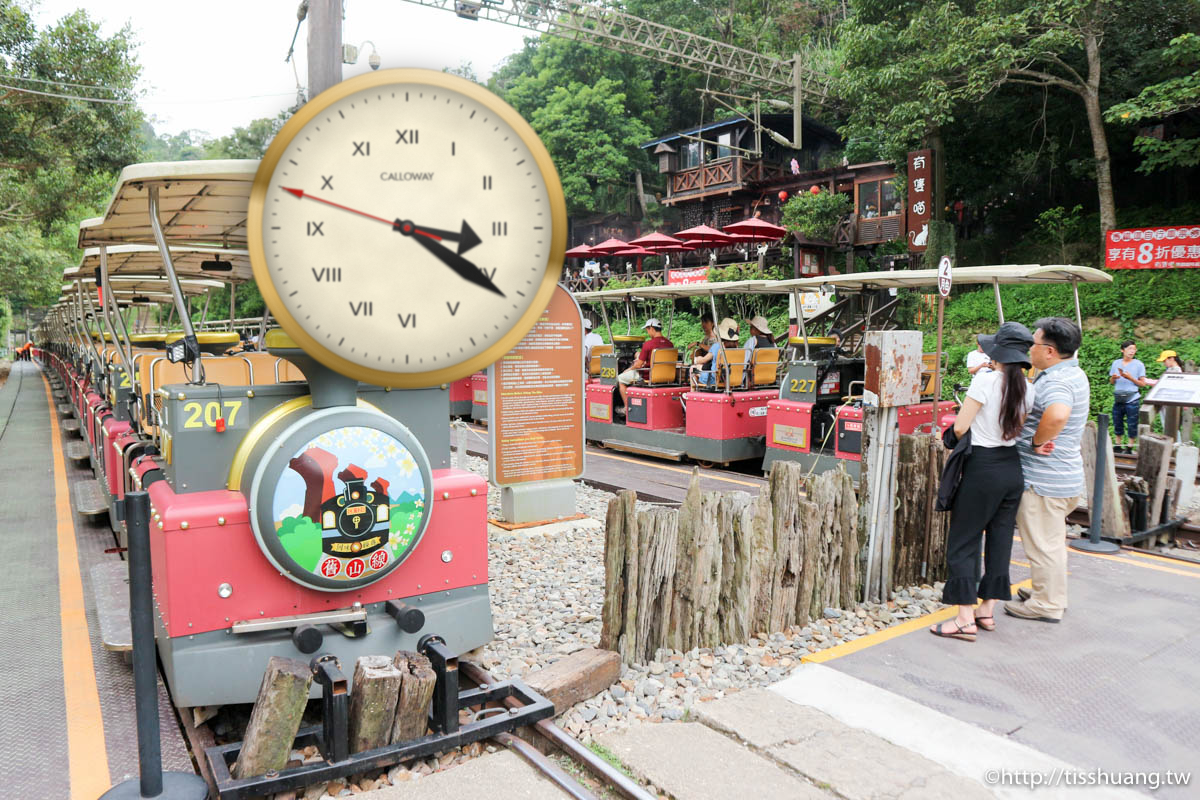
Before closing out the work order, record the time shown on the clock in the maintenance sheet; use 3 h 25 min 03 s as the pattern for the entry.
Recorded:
3 h 20 min 48 s
